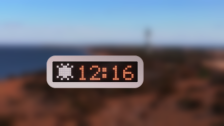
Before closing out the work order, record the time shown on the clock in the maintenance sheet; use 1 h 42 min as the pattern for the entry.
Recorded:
12 h 16 min
